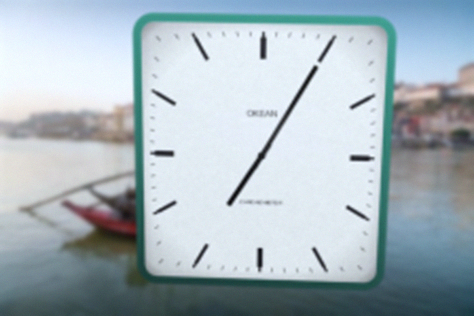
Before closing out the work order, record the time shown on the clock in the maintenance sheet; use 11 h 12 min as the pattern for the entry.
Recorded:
7 h 05 min
